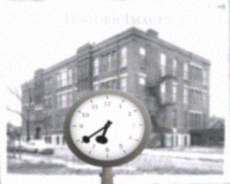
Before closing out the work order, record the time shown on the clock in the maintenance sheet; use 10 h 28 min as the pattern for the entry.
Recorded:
6 h 39 min
